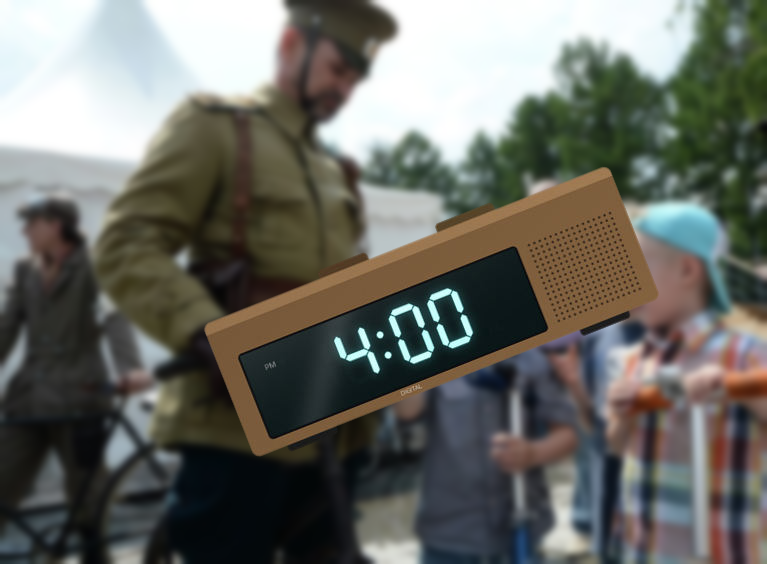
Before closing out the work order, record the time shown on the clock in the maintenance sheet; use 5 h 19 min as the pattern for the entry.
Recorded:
4 h 00 min
